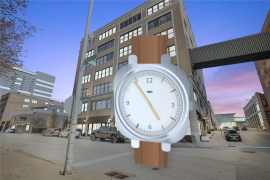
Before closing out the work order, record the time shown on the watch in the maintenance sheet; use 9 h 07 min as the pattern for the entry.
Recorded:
4 h 54 min
